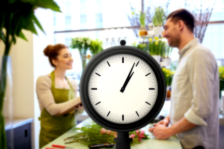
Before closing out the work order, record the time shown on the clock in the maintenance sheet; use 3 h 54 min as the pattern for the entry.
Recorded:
1 h 04 min
